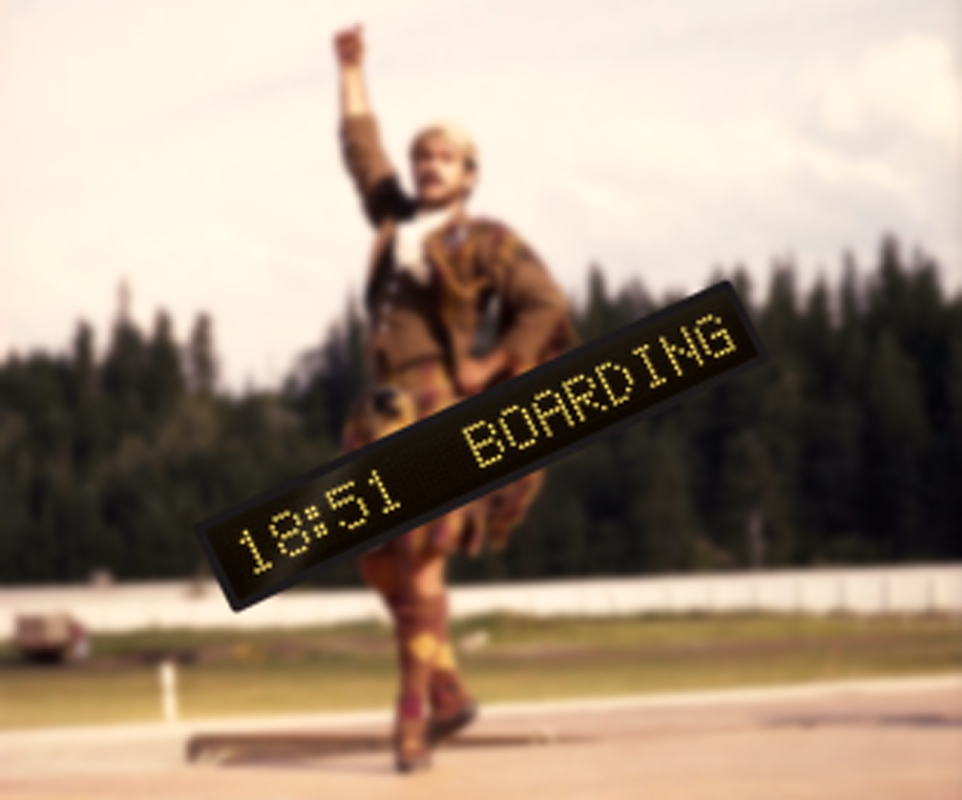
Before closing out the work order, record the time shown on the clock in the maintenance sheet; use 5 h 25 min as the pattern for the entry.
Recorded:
18 h 51 min
